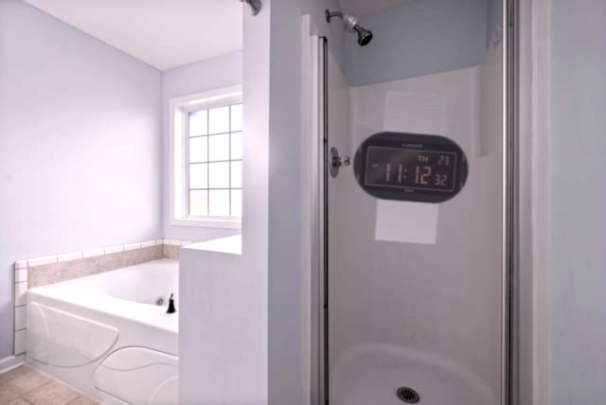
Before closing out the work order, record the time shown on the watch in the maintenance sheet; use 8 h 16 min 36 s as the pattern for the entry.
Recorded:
11 h 12 min 32 s
